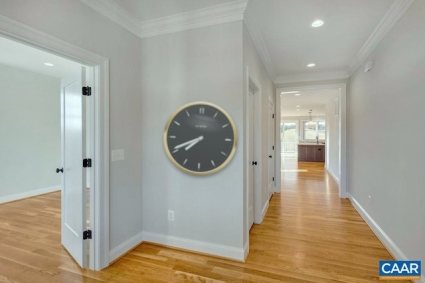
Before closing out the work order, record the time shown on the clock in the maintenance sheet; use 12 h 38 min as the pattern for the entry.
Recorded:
7 h 41 min
